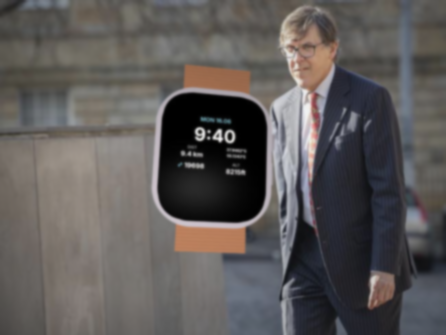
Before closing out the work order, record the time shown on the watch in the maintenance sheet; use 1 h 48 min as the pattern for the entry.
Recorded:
9 h 40 min
